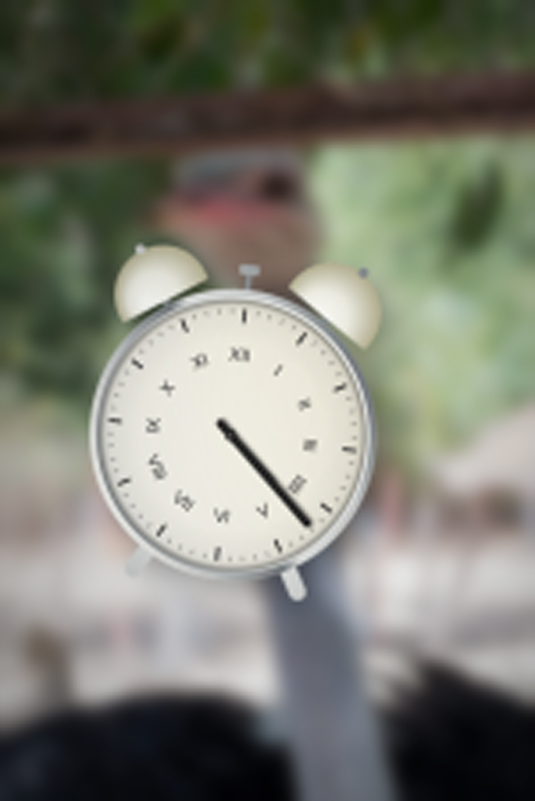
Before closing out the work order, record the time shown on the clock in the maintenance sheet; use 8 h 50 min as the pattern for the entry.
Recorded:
4 h 22 min
